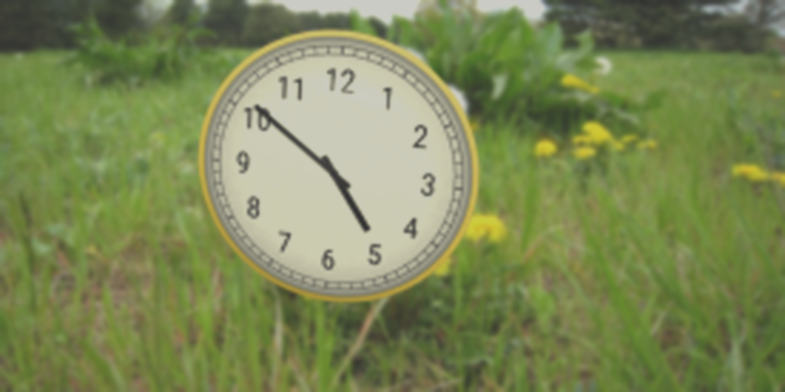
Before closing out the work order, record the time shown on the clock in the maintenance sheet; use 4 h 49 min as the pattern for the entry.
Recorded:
4 h 51 min
